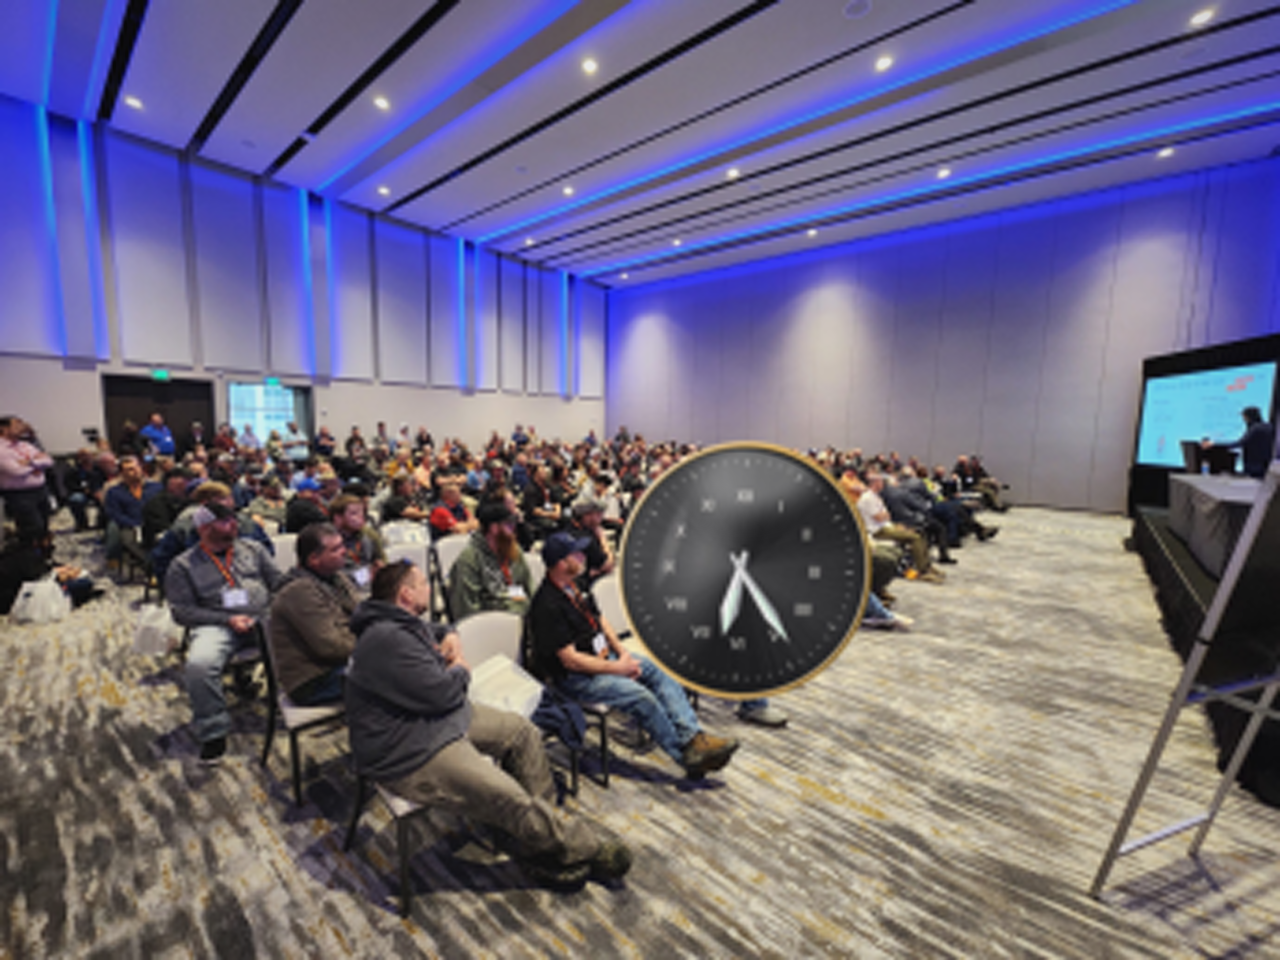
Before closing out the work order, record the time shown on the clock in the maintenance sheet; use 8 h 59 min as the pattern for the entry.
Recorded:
6 h 24 min
